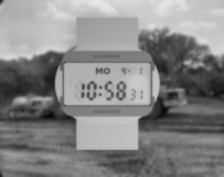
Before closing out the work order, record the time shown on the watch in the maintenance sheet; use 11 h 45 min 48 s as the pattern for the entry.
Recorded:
10 h 58 min 31 s
